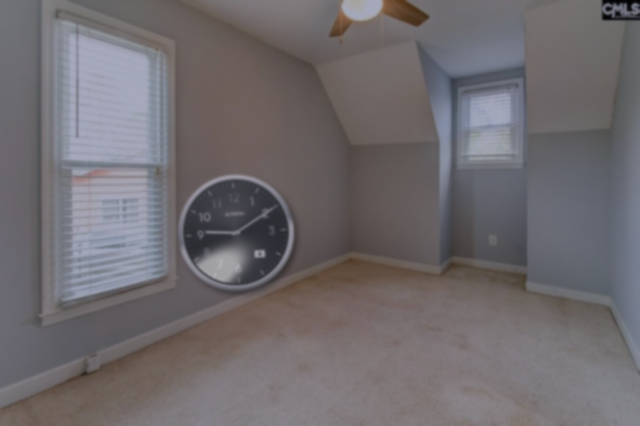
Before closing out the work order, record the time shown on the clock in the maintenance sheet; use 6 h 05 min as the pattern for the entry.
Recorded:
9 h 10 min
